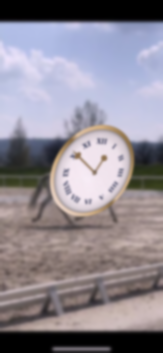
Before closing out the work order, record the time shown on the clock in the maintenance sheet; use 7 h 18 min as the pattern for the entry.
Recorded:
12 h 51 min
